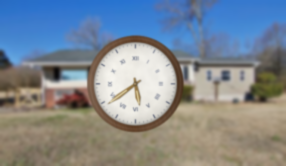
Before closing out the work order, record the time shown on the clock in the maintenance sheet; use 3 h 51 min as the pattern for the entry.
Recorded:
5 h 39 min
